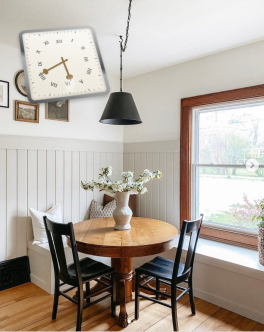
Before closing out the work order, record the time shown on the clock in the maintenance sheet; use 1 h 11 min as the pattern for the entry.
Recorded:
5 h 41 min
